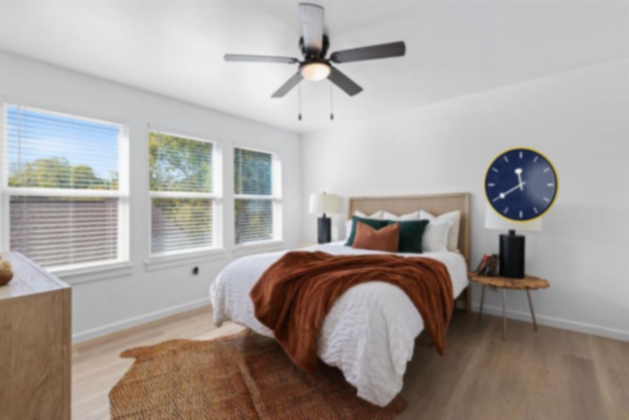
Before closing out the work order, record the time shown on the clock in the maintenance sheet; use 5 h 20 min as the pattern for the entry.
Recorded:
11 h 40 min
